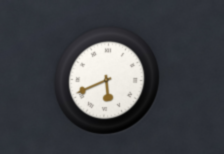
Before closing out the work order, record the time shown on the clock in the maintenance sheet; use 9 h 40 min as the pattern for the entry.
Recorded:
5 h 41 min
